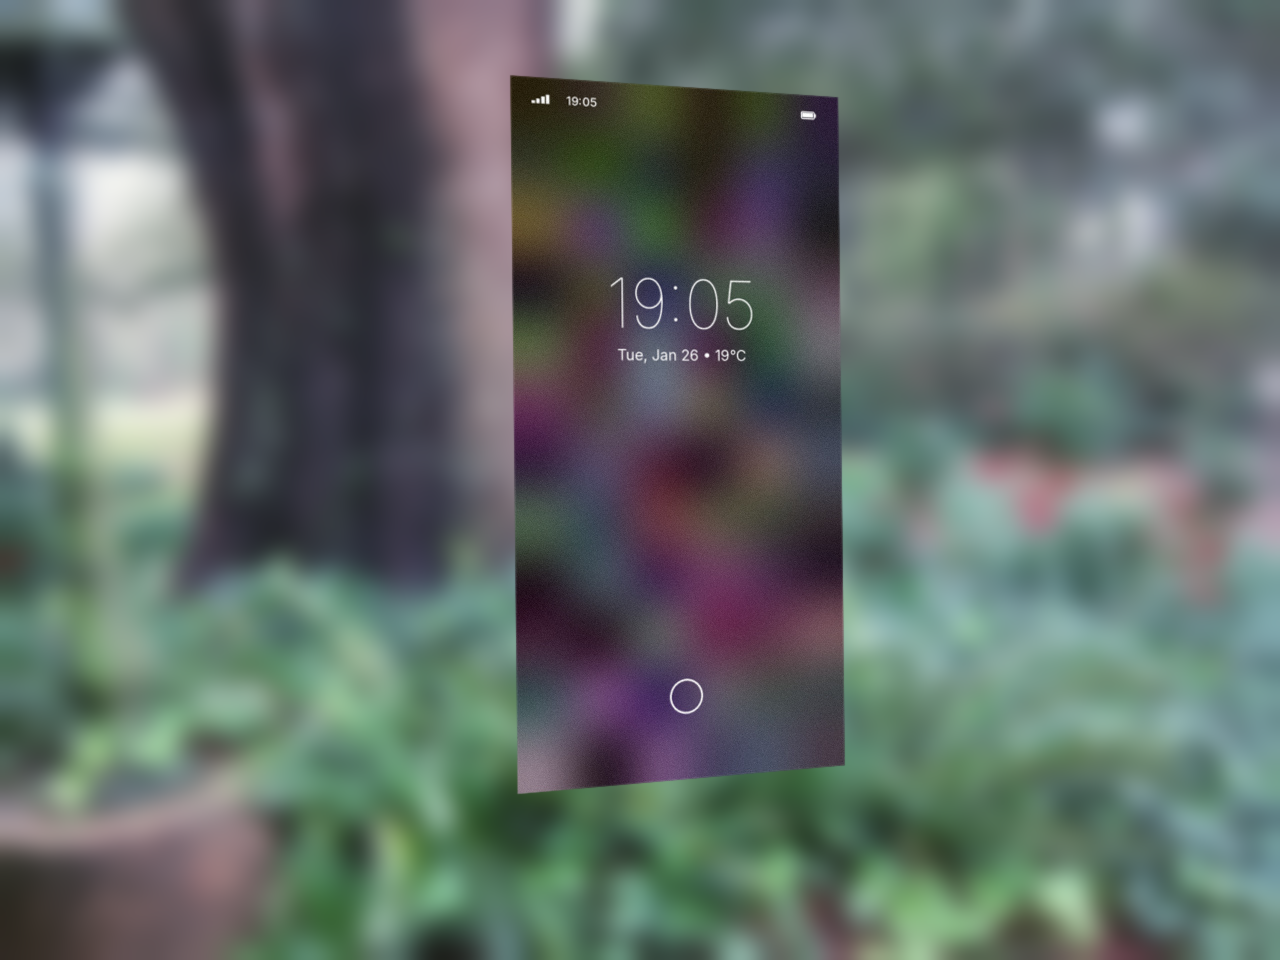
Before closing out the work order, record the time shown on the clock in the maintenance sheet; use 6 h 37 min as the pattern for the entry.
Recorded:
19 h 05 min
